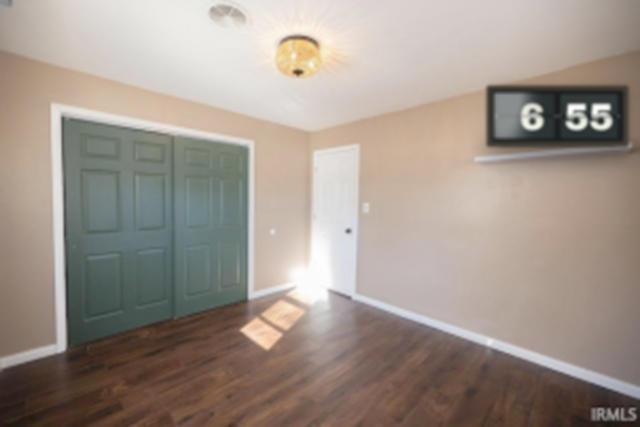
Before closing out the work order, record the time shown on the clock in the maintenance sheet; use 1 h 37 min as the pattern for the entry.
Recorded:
6 h 55 min
